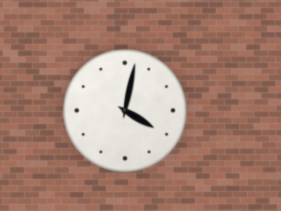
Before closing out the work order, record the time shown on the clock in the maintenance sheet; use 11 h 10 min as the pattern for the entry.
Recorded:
4 h 02 min
